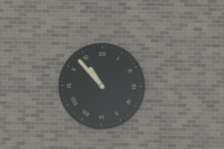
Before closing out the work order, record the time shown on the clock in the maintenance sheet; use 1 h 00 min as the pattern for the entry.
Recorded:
10 h 53 min
